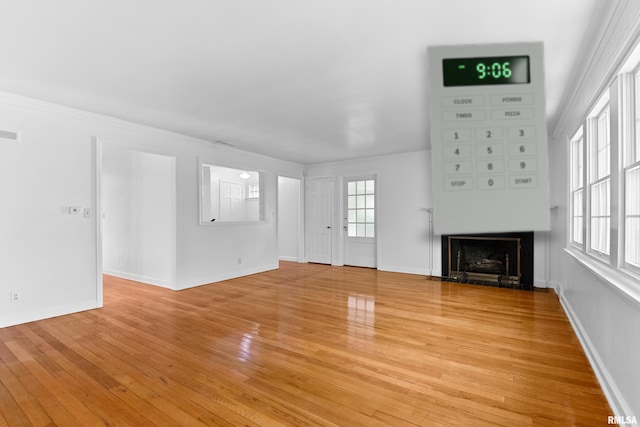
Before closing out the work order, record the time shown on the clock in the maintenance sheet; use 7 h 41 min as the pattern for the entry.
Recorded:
9 h 06 min
